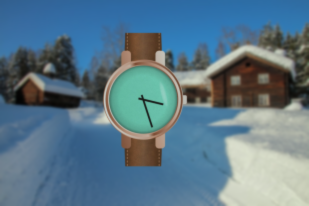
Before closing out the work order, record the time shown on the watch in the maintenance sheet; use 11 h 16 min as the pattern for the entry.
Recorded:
3 h 27 min
